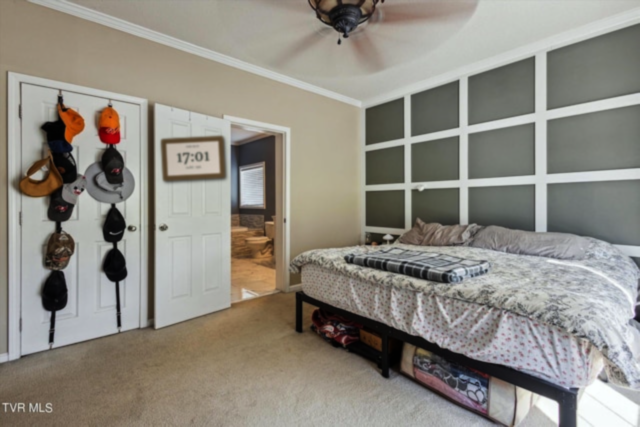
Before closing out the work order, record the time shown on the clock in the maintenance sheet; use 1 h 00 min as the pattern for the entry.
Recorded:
17 h 01 min
